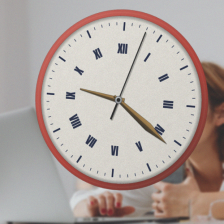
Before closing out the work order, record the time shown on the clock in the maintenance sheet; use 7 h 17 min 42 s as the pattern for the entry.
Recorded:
9 h 21 min 03 s
